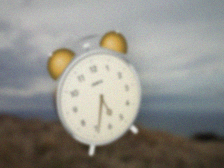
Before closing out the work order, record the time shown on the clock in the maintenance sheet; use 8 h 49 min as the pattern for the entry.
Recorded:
5 h 34 min
